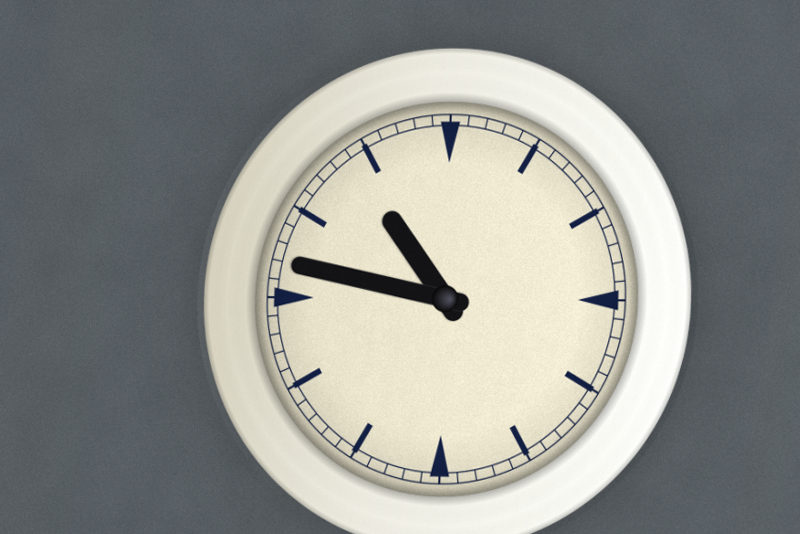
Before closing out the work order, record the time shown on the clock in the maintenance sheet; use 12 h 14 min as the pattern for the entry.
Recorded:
10 h 47 min
